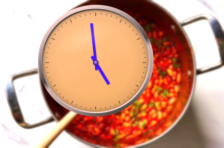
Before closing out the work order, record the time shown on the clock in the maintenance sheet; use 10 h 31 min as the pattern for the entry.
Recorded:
4 h 59 min
